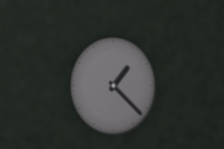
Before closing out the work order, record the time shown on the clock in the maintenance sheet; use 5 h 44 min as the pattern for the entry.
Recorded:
1 h 22 min
